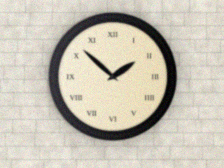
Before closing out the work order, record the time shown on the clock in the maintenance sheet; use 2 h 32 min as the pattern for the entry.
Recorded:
1 h 52 min
